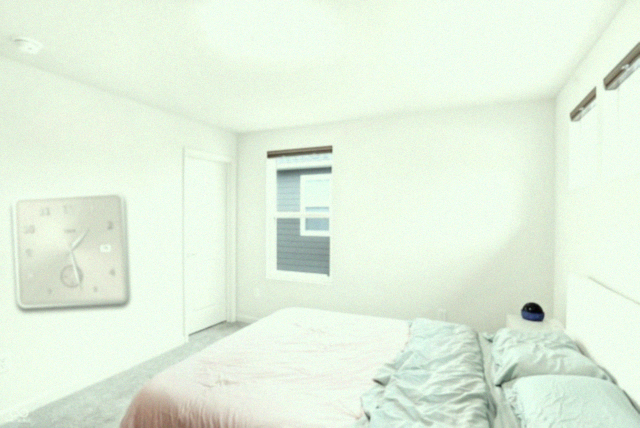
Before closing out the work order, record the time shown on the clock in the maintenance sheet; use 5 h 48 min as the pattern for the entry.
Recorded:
1 h 28 min
